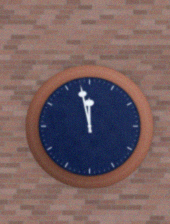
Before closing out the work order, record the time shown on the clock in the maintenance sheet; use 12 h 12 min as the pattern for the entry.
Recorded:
11 h 58 min
